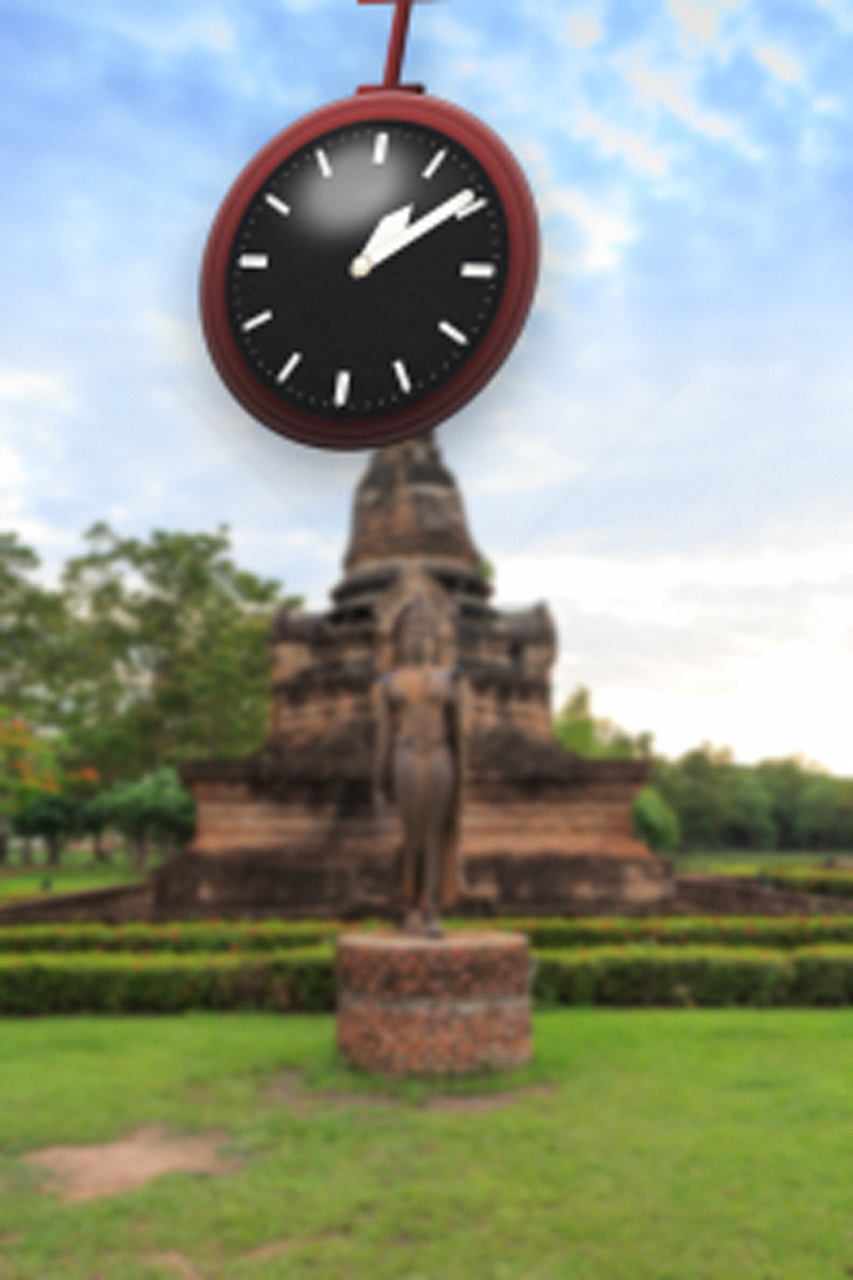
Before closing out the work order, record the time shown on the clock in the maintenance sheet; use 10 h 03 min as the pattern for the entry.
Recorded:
1 h 09 min
